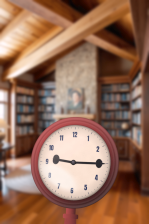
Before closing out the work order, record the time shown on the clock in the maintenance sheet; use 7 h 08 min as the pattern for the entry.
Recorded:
9 h 15 min
